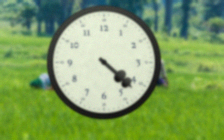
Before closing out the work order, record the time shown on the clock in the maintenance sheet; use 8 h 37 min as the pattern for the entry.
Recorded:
4 h 22 min
